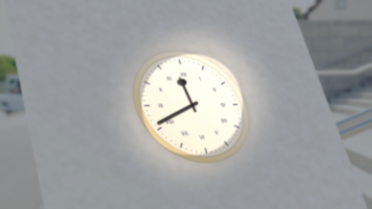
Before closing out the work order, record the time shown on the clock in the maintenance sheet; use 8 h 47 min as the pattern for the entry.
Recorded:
11 h 41 min
